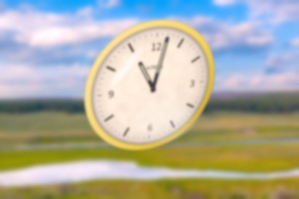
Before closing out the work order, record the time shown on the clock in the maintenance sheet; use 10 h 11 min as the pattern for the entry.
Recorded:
11 h 02 min
